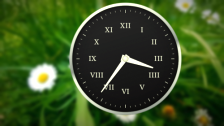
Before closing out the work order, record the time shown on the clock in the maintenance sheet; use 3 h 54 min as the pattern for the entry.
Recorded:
3 h 36 min
